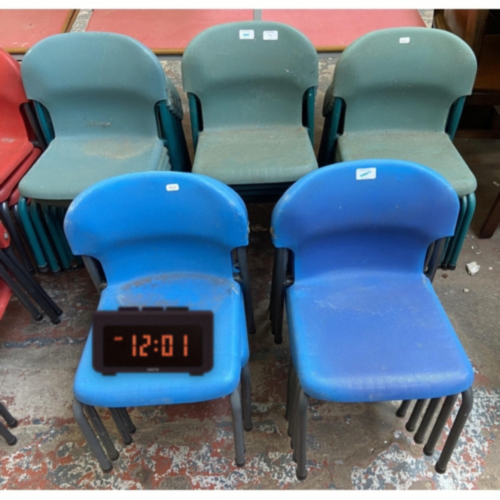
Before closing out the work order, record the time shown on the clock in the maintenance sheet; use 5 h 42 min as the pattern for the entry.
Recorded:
12 h 01 min
